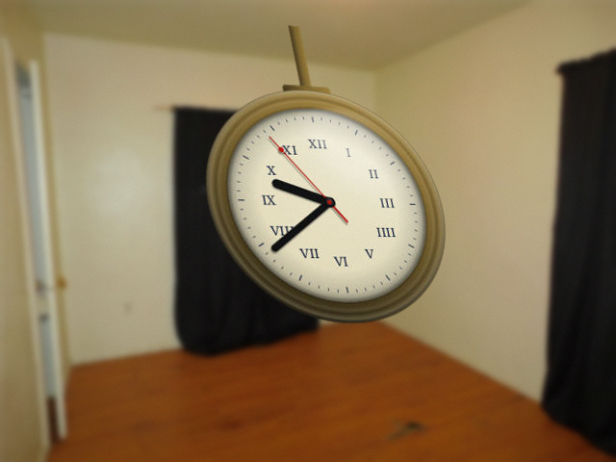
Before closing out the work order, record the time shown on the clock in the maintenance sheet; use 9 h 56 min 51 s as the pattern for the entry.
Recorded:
9 h 38 min 54 s
